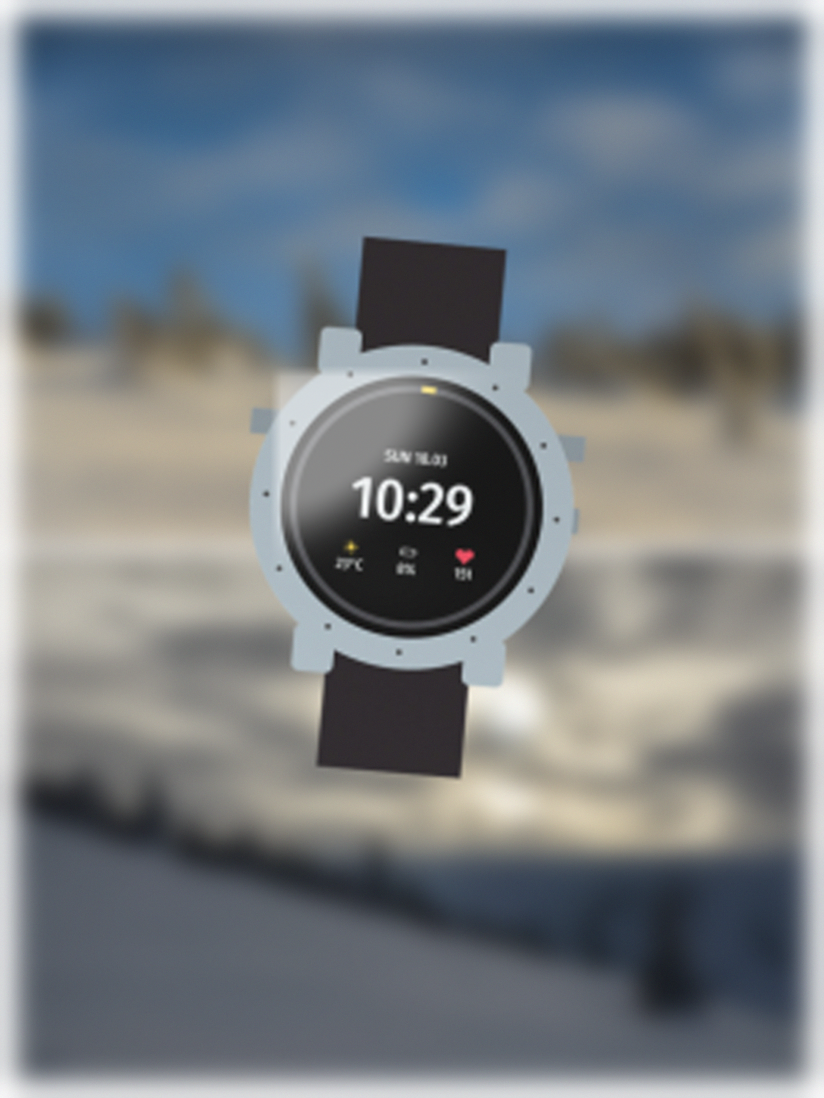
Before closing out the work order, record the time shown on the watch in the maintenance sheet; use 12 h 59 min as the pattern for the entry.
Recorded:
10 h 29 min
